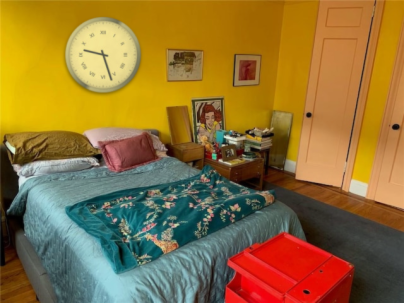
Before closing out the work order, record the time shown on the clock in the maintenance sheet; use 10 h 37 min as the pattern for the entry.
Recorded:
9 h 27 min
